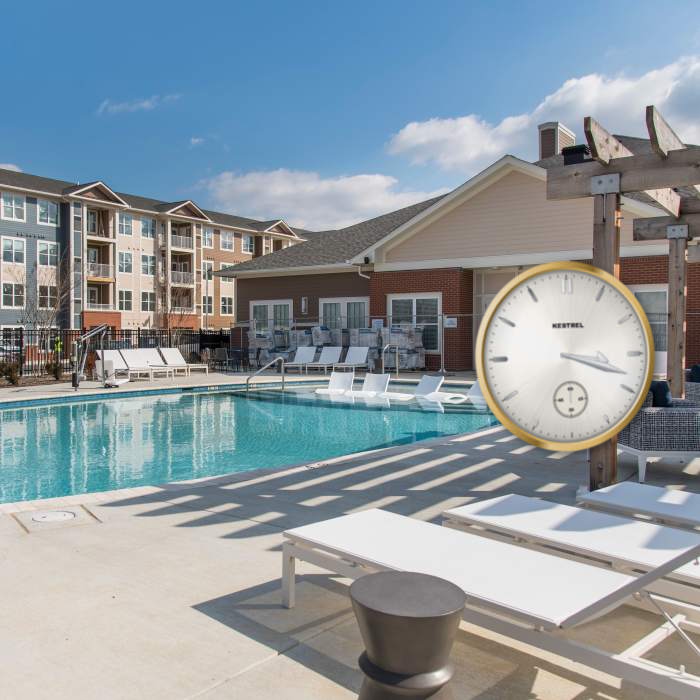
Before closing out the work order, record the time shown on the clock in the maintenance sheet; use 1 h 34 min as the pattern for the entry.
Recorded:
3 h 18 min
